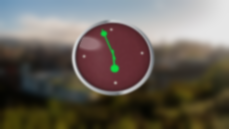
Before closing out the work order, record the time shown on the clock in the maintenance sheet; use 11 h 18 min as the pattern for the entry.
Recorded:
5 h 57 min
